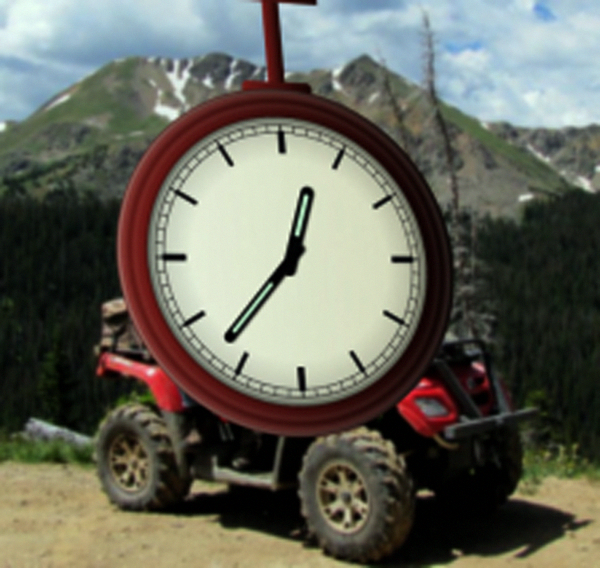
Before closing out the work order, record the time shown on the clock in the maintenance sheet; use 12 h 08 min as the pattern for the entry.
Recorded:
12 h 37 min
